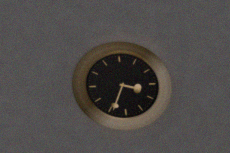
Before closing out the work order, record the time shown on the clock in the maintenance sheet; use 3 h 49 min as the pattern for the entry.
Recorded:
3 h 34 min
